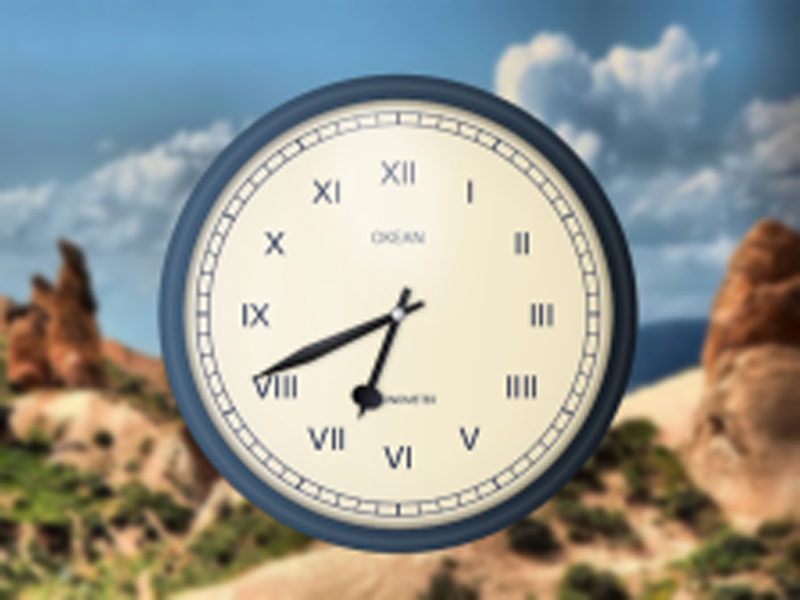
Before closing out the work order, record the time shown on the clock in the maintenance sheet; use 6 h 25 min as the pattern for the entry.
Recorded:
6 h 41 min
